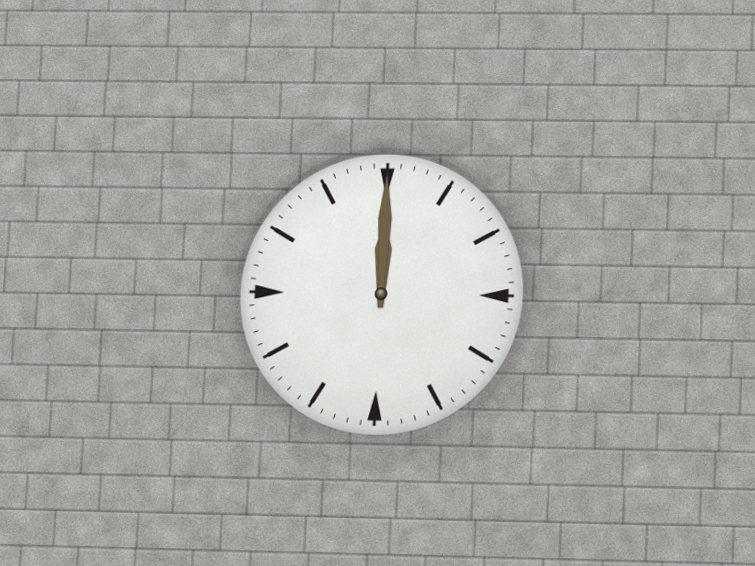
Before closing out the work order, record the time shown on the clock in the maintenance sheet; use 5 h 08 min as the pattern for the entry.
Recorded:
12 h 00 min
